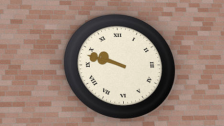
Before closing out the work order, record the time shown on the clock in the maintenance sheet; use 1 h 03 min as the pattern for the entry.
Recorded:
9 h 48 min
